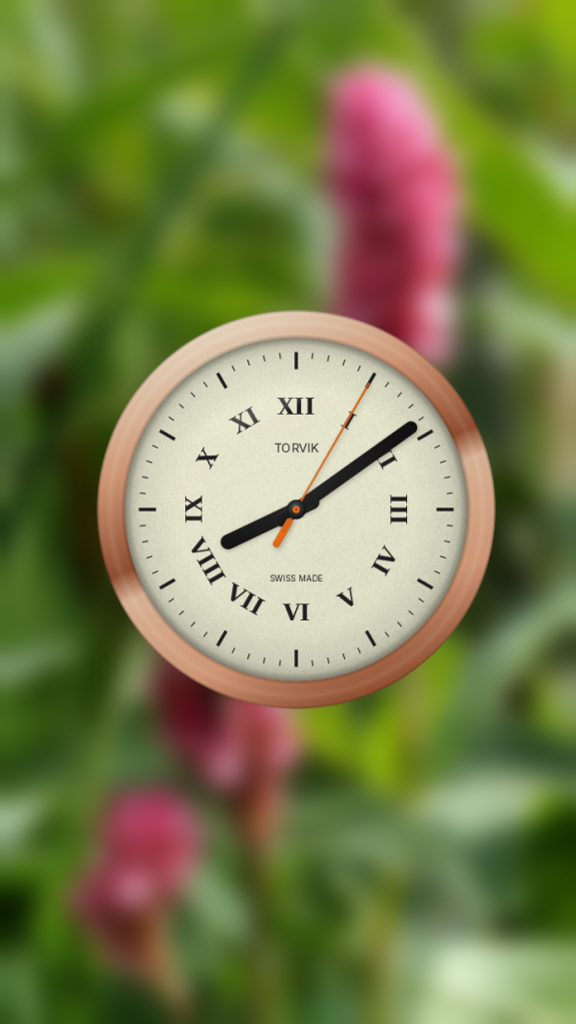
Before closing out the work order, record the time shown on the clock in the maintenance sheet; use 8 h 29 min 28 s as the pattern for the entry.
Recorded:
8 h 09 min 05 s
